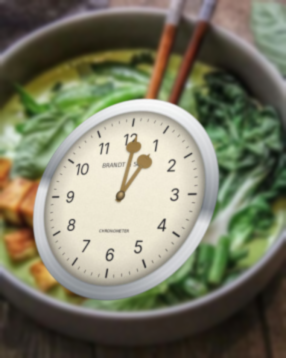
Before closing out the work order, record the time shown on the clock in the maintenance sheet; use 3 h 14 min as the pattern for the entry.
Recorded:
1 h 01 min
